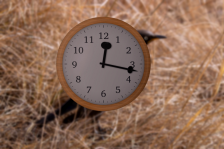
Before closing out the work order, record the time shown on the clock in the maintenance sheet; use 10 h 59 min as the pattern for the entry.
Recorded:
12 h 17 min
